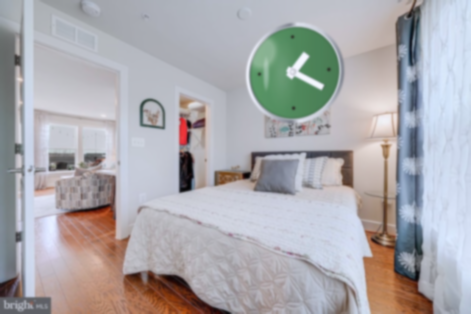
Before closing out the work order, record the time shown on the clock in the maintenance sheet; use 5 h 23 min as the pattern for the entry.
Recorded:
1 h 20 min
